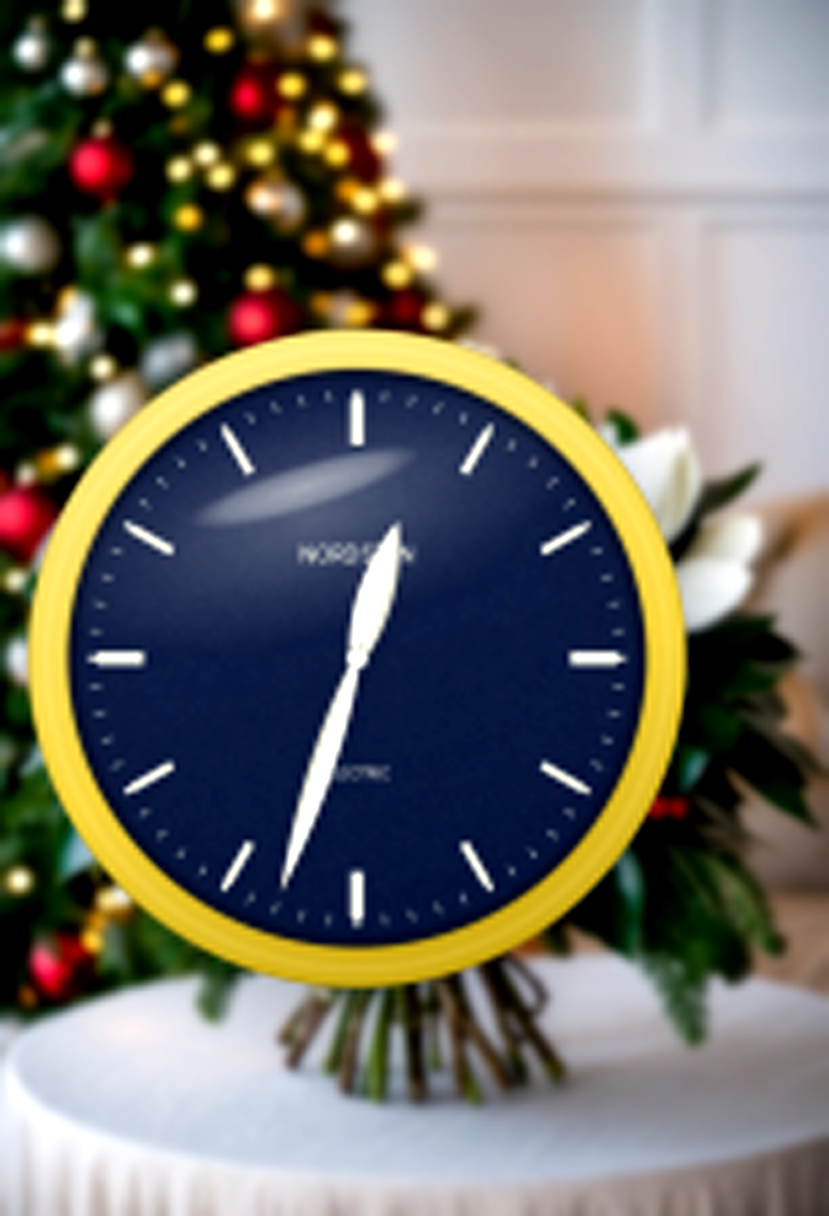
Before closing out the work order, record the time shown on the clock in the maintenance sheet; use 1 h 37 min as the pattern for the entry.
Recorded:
12 h 33 min
